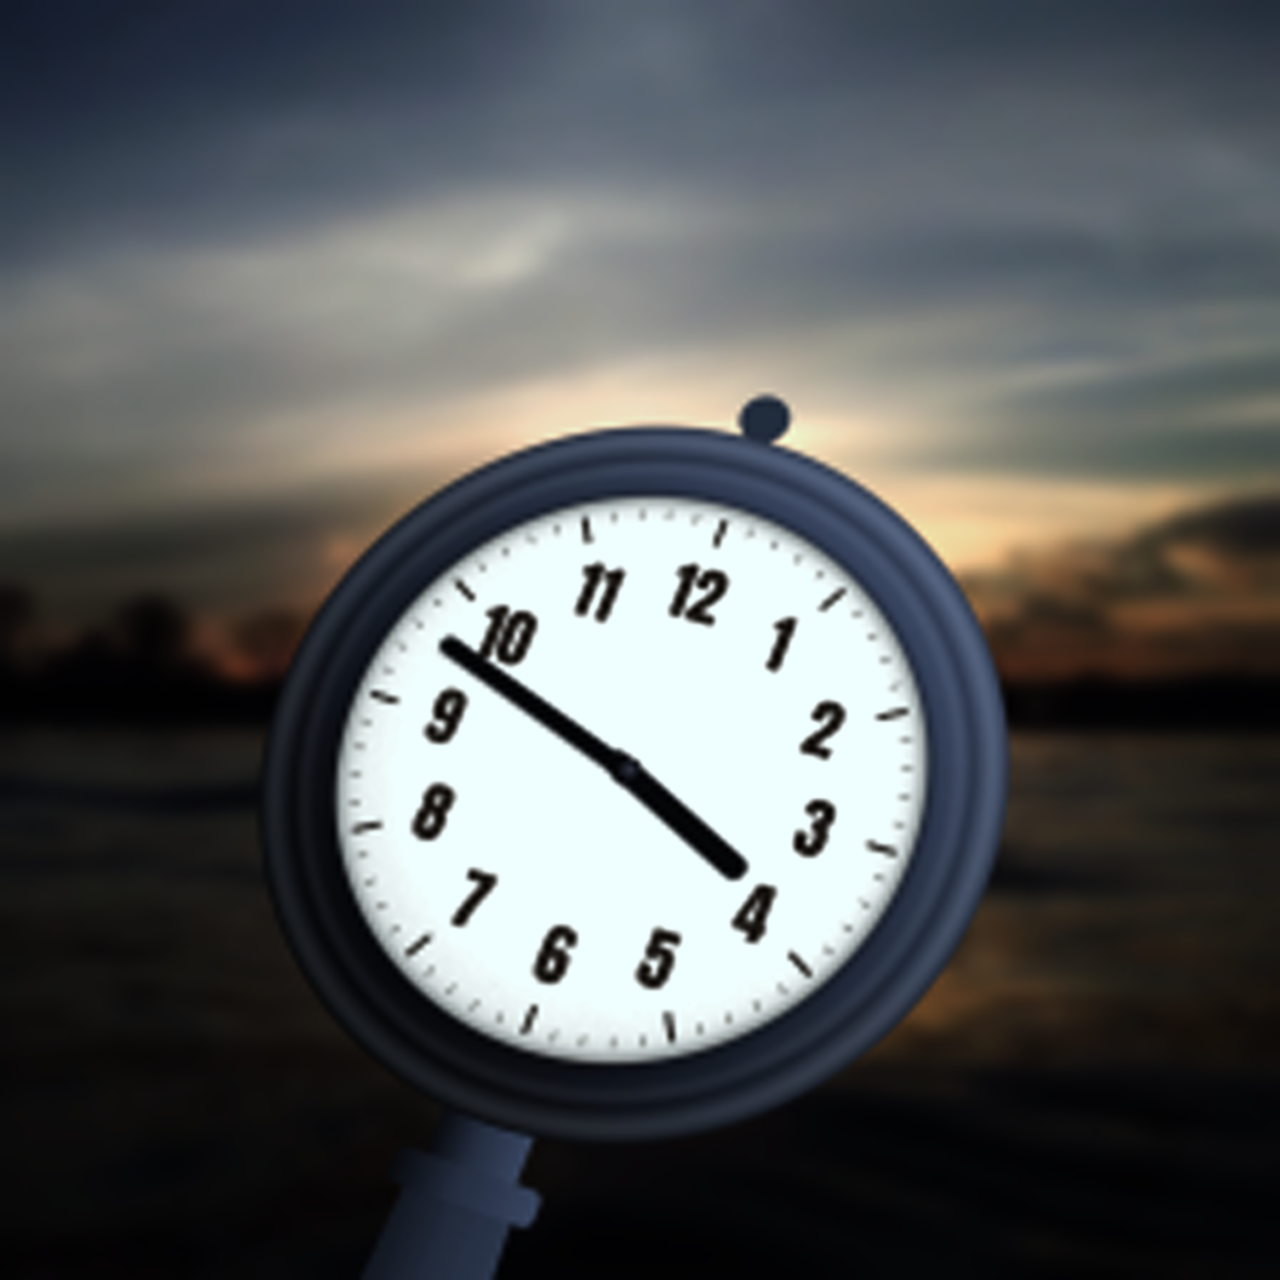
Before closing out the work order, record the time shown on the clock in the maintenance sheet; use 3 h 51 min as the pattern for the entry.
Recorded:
3 h 48 min
